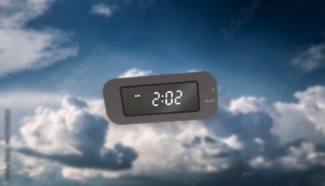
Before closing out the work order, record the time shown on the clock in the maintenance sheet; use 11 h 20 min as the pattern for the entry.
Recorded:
2 h 02 min
